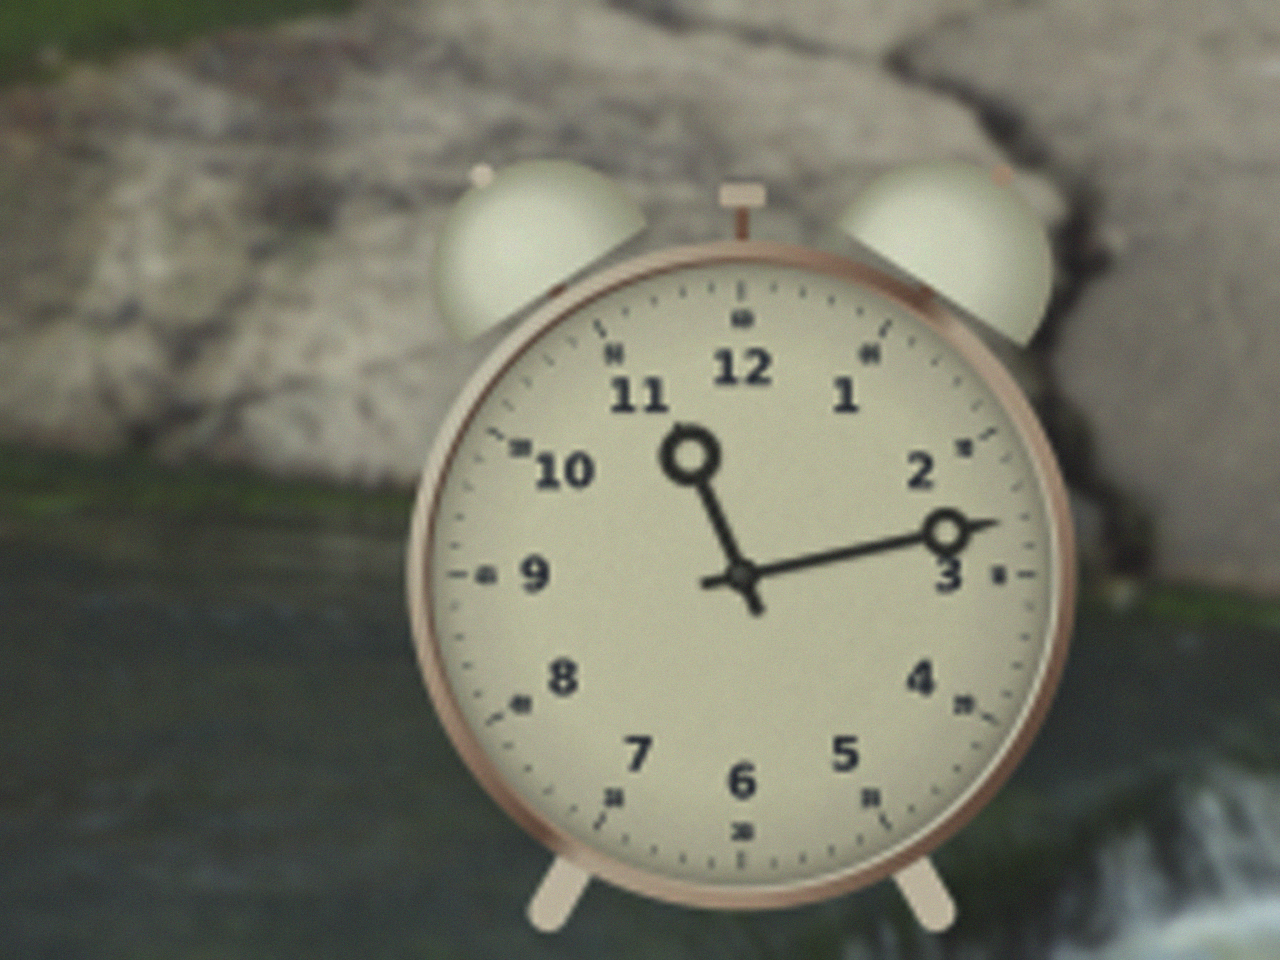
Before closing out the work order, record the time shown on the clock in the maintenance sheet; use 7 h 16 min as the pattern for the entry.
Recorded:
11 h 13 min
